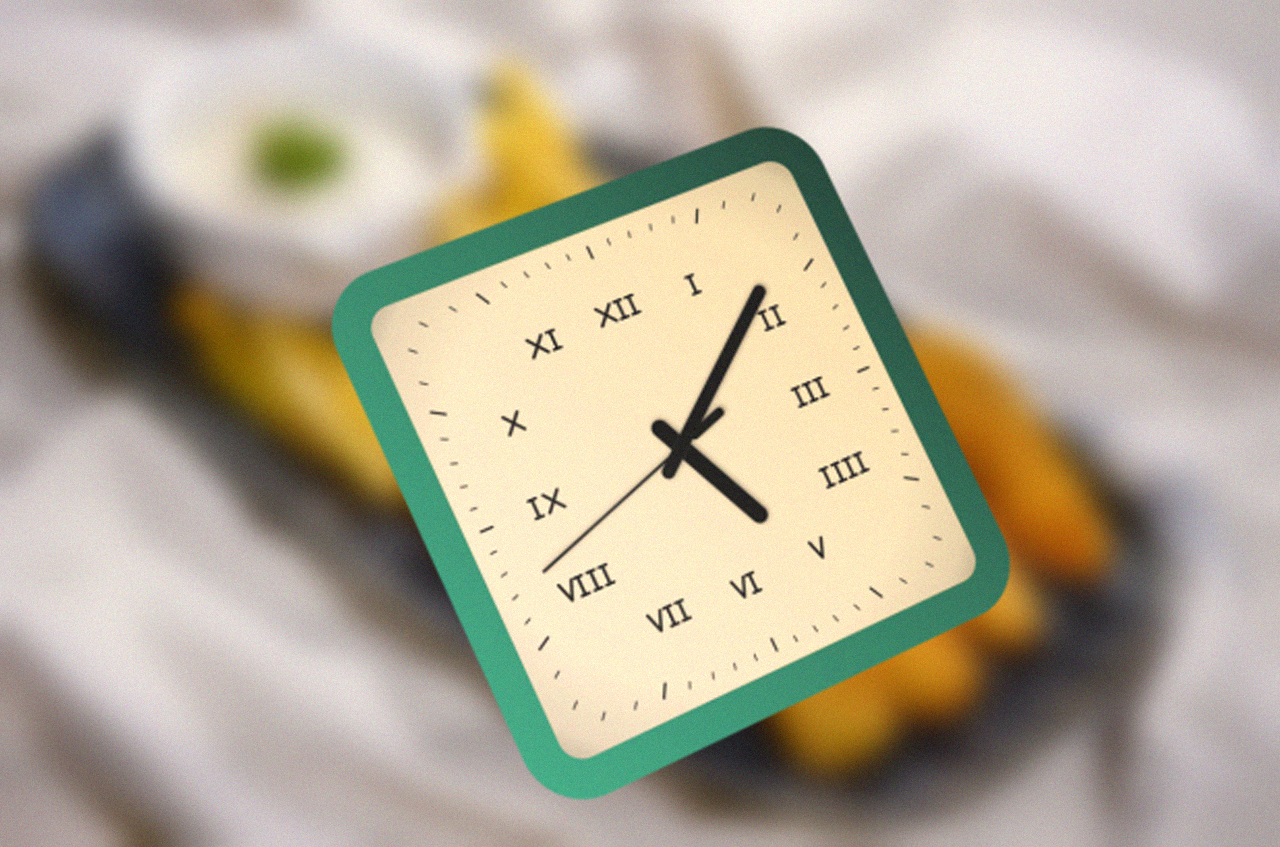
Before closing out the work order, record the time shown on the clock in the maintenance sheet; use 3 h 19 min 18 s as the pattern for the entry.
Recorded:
5 h 08 min 42 s
